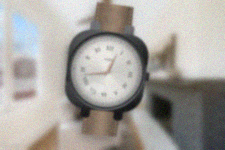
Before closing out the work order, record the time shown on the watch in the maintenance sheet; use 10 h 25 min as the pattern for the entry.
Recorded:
12 h 43 min
